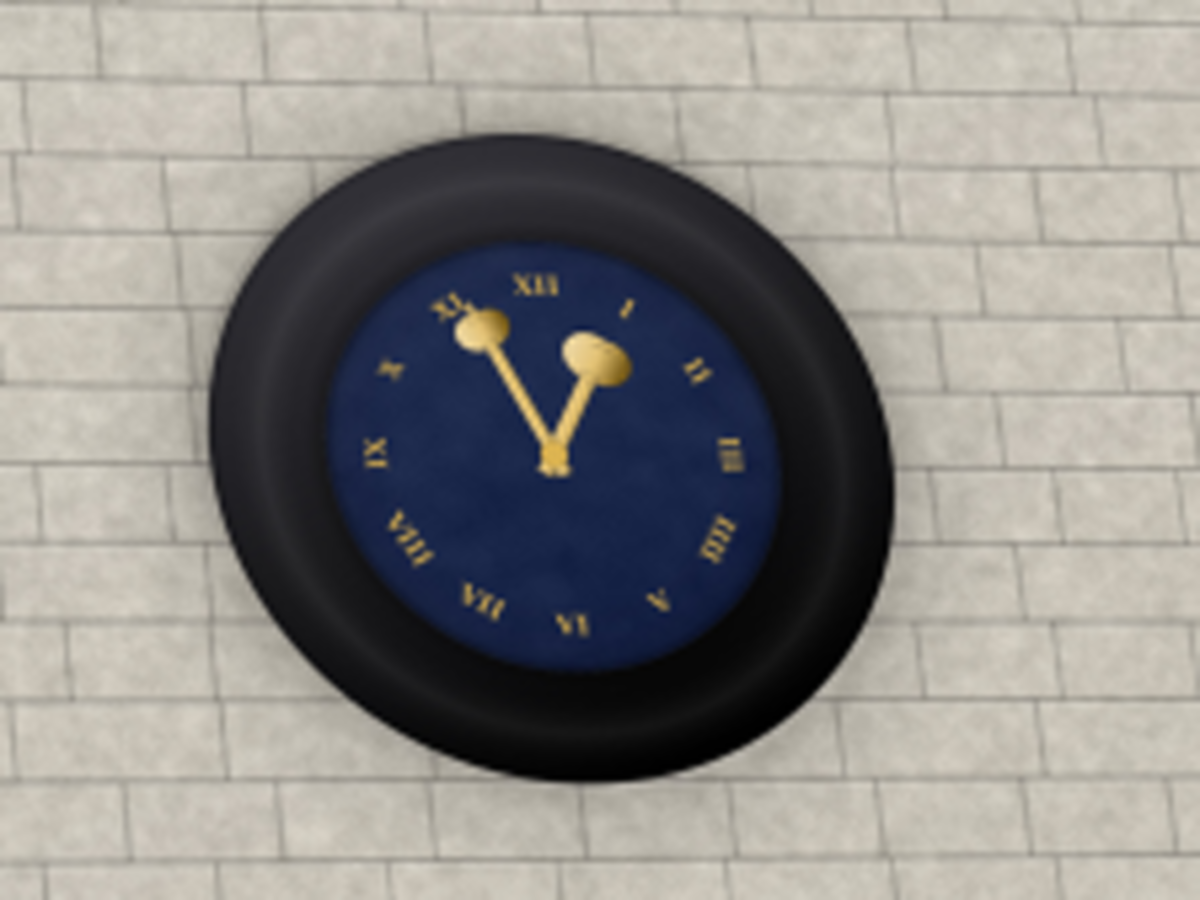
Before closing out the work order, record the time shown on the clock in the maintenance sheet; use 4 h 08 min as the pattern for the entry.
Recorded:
12 h 56 min
